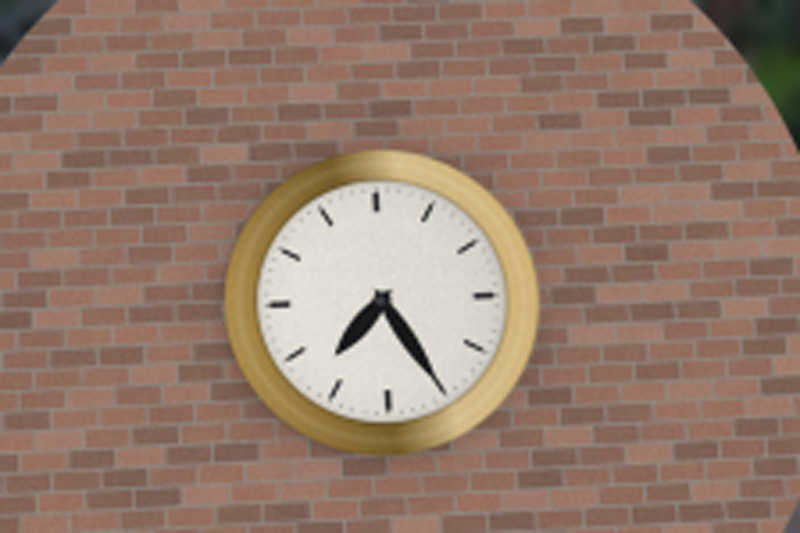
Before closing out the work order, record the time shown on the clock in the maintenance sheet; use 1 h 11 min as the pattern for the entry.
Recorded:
7 h 25 min
